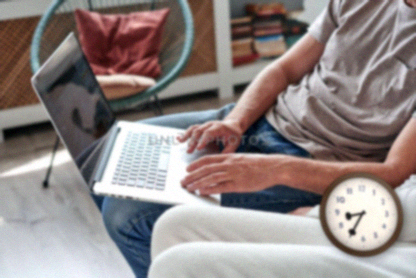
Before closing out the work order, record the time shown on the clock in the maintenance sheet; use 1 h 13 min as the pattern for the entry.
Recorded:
8 h 35 min
